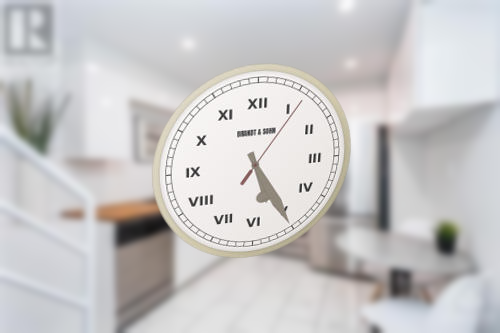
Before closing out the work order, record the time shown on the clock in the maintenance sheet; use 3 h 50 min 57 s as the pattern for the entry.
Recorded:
5 h 25 min 06 s
